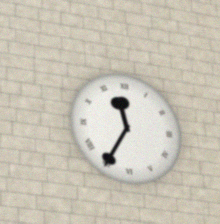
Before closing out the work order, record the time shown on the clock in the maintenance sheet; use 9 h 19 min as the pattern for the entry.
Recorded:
11 h 35 min
